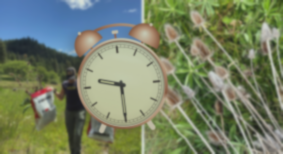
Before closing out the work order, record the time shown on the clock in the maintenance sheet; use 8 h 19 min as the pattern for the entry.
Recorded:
9 h 30 min
